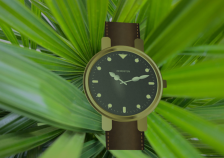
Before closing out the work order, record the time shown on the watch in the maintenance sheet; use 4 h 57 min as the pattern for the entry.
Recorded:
10 h 12 min
